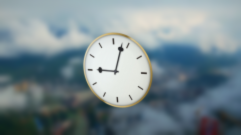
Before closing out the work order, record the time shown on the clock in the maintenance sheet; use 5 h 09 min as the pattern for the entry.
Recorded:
9 h 03 min
